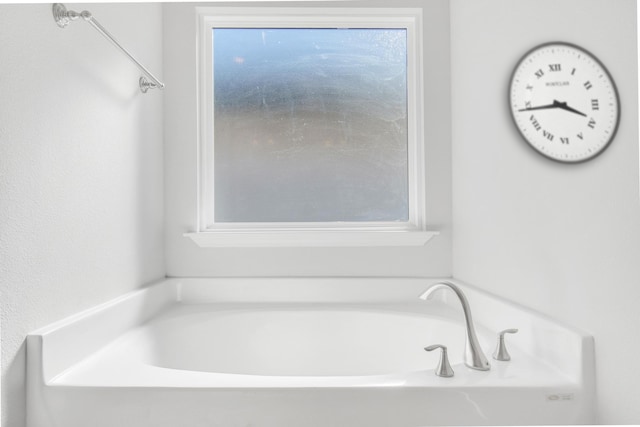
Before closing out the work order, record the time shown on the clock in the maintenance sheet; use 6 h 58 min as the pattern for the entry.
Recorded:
3 h 44 min
